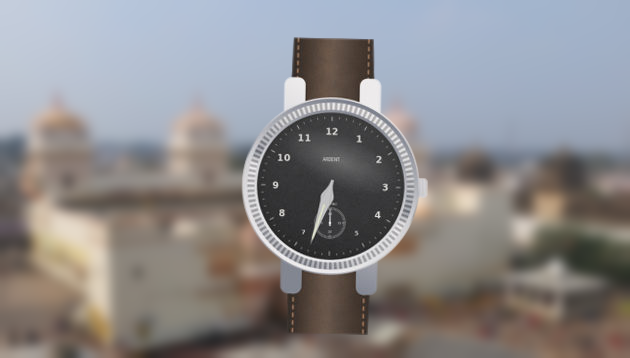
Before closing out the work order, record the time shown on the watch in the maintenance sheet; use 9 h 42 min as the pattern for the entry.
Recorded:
6 h 33 min
